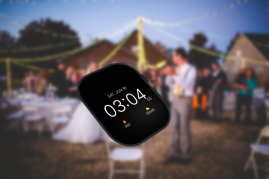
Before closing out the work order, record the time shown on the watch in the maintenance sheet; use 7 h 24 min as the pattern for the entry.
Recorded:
3 h 04 min
